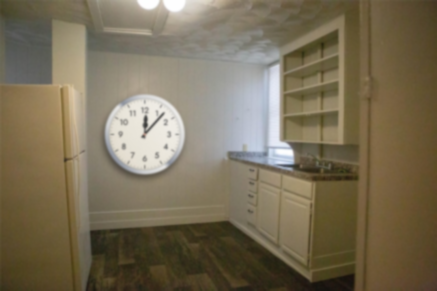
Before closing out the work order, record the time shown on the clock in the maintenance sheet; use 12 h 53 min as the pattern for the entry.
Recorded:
12 h 07 min
